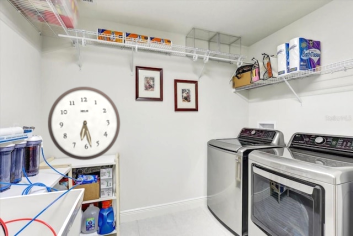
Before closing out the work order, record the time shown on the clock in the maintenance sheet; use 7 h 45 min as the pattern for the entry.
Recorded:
6 h 28 min
